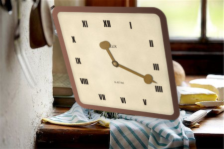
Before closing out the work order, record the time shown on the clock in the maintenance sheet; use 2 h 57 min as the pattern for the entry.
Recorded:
11 h 19 min
